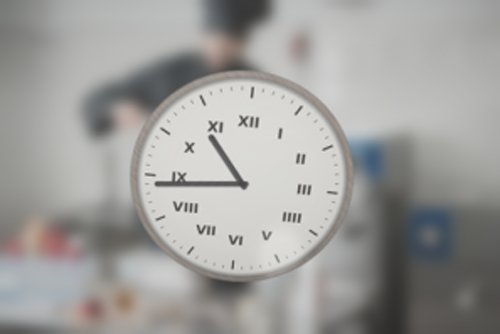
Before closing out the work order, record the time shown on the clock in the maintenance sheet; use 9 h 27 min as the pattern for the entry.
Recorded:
10 h 44 min
